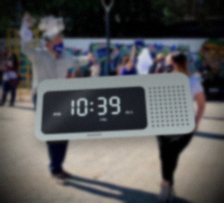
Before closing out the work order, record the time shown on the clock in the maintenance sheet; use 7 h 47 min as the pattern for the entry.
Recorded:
10 h 39 min
